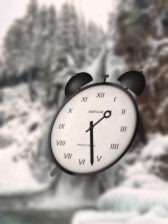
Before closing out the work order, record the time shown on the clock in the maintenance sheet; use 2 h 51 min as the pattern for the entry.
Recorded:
1 h 27 min
